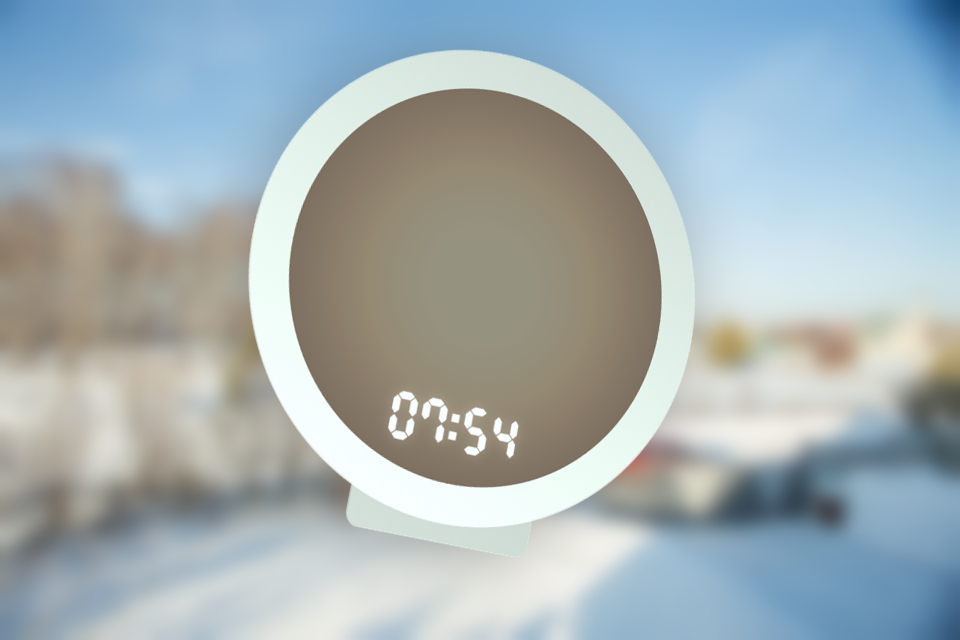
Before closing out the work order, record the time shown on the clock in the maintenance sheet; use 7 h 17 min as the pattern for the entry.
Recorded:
7 h 54 min
